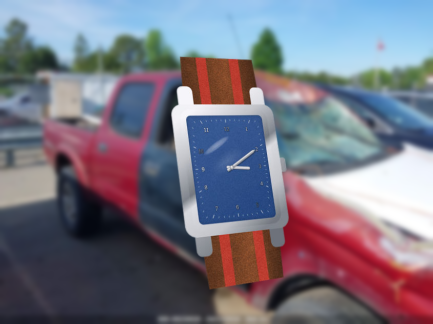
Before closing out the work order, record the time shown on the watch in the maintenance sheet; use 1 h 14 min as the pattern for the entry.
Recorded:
3 h 10 min
